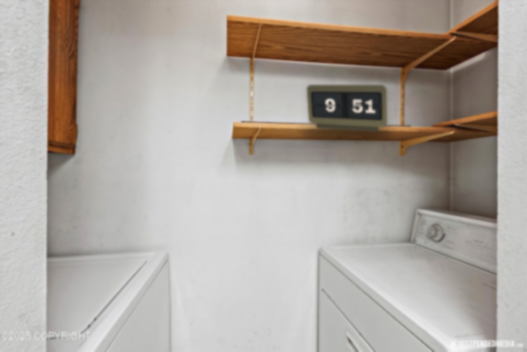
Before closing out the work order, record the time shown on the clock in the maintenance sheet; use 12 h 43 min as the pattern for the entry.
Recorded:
9 h 51 min
